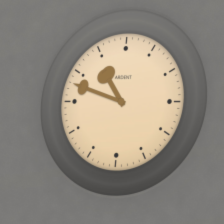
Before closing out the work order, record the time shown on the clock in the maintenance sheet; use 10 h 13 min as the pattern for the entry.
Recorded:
10 h 48 min
